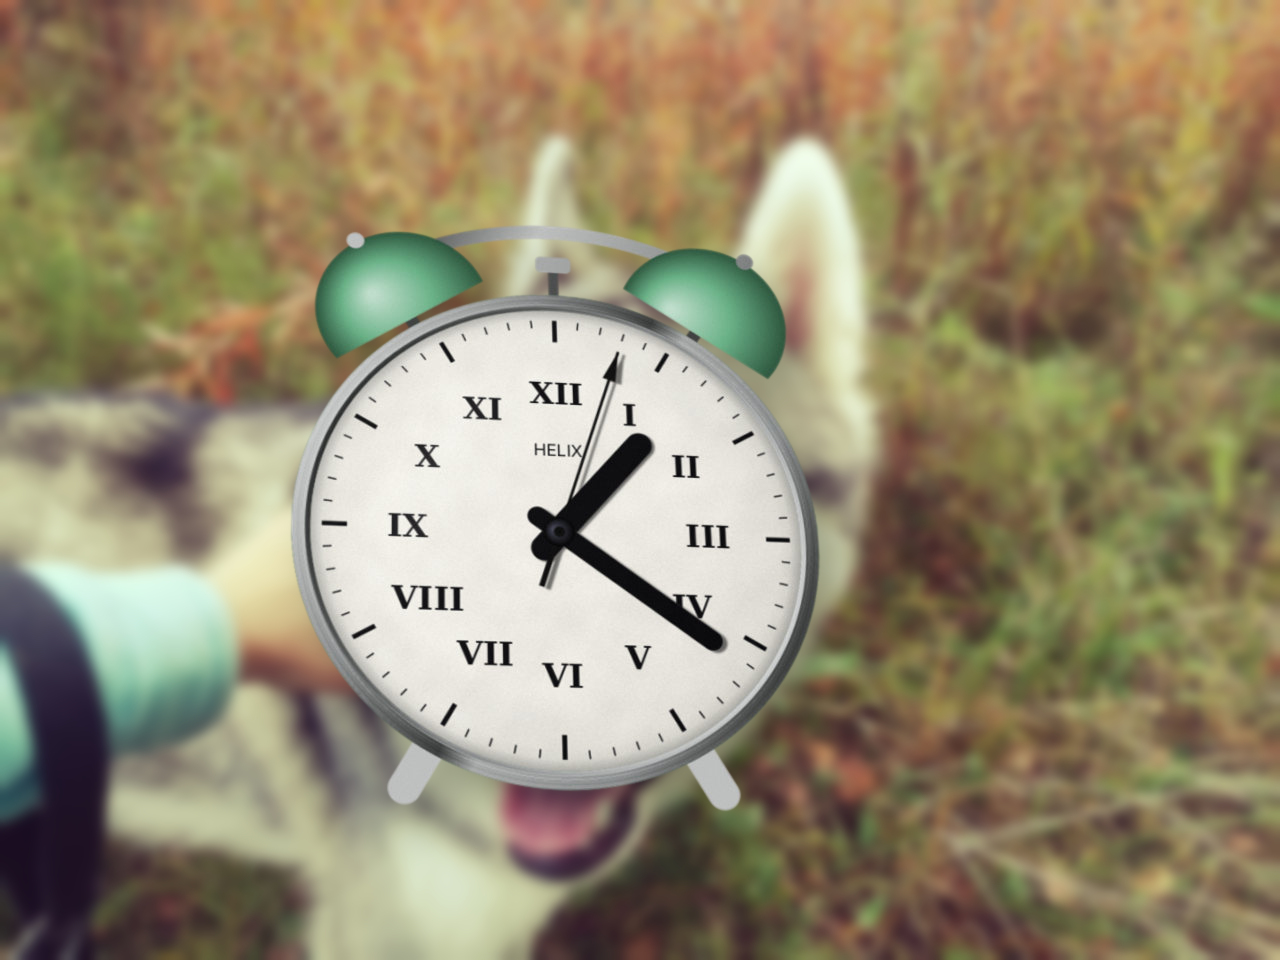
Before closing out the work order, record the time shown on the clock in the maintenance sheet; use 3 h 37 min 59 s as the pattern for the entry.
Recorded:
1 h 21 min 03 s
